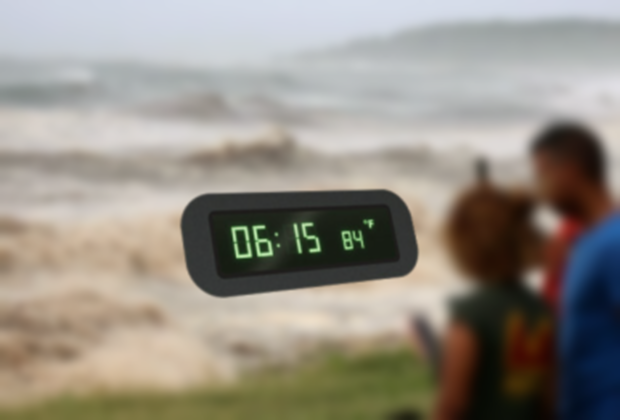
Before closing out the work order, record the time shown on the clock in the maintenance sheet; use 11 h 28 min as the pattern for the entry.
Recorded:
6 h 15 min
